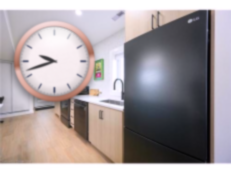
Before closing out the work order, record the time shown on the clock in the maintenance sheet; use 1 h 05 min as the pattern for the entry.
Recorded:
9 h 42 min
